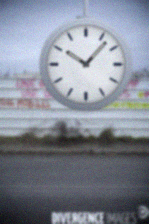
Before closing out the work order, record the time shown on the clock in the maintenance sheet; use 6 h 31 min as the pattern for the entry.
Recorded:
10 h 07 min
